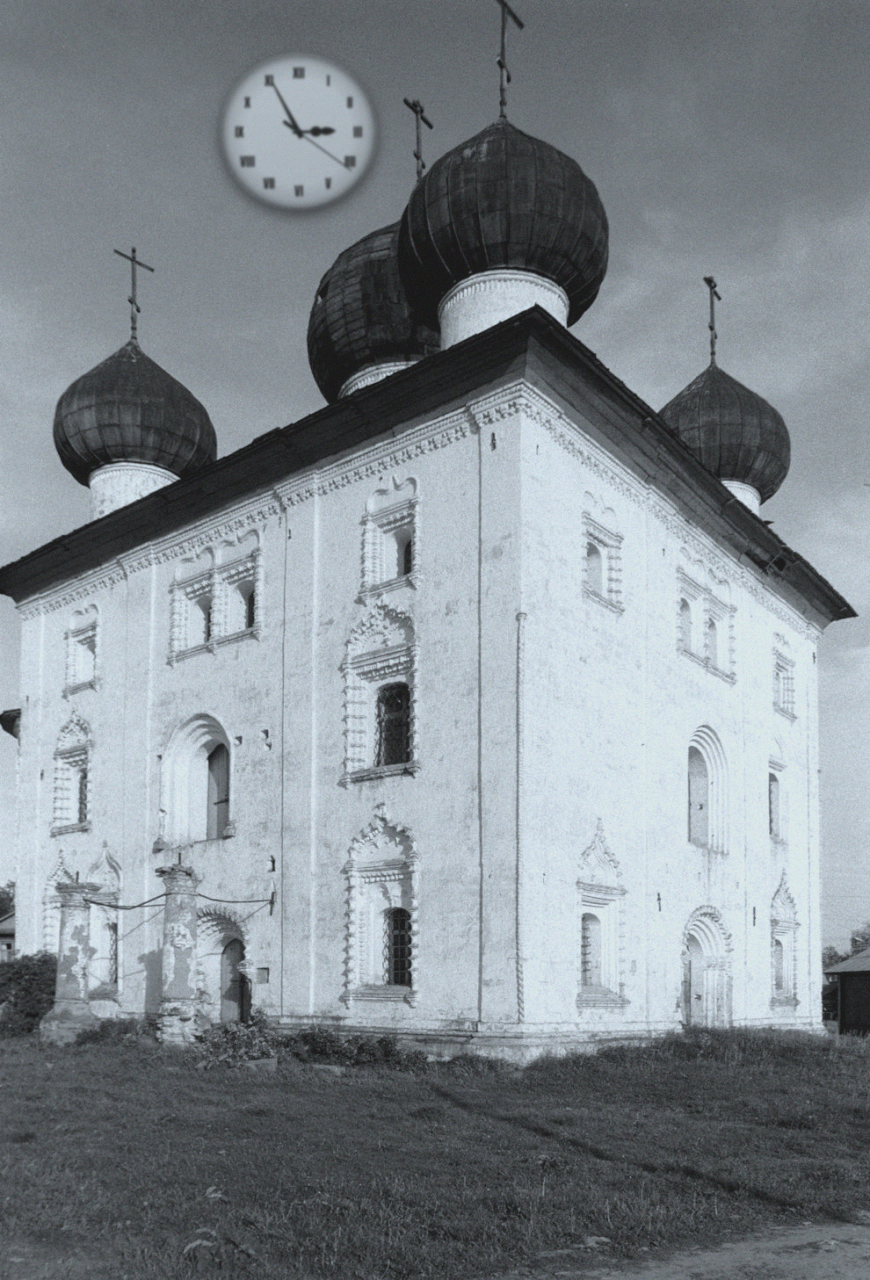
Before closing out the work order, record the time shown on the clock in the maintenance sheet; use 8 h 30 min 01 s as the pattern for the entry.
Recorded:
2 h 55 min 21 s
